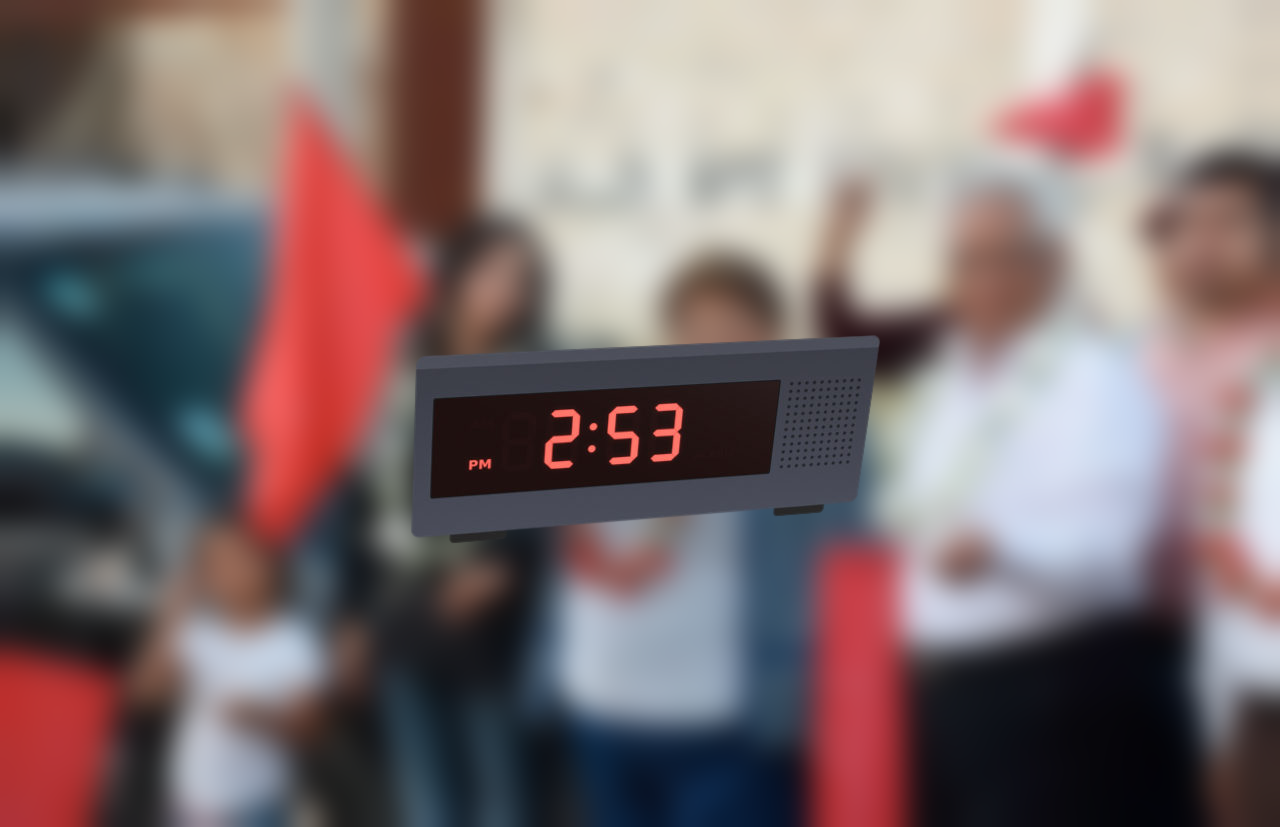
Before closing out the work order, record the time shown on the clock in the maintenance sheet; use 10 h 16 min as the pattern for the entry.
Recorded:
2 h 53 min
